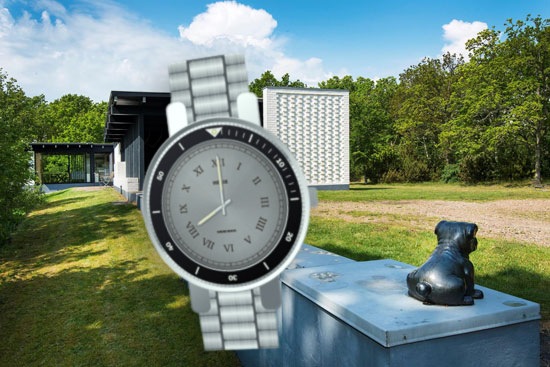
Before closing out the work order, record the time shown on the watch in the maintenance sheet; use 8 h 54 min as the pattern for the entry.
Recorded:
8 h 00 min
